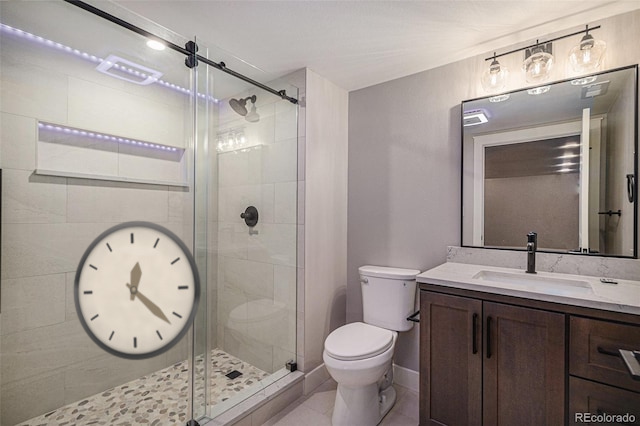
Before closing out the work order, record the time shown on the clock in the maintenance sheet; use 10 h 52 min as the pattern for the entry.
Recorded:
12 h 22 min
